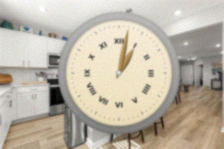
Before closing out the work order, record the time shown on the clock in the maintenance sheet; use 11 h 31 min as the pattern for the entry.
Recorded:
1 h 02 min
